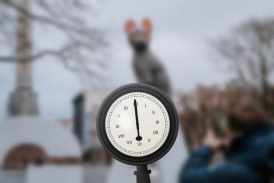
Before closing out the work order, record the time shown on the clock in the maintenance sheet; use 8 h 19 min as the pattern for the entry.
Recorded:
6 h 00 min
